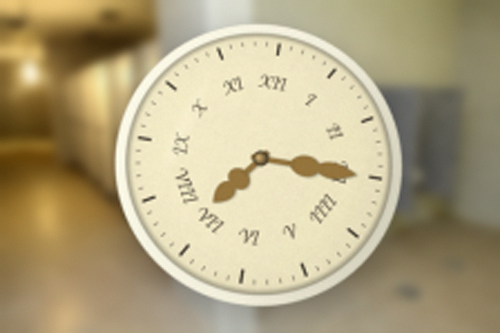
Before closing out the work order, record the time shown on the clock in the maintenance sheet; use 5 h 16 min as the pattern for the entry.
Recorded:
7 h 15 min
